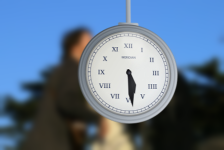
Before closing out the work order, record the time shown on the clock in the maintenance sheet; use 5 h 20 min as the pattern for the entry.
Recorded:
5 h 29 min
